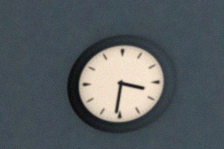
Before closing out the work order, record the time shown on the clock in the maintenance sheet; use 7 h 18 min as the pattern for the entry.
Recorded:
3 h 31 min
